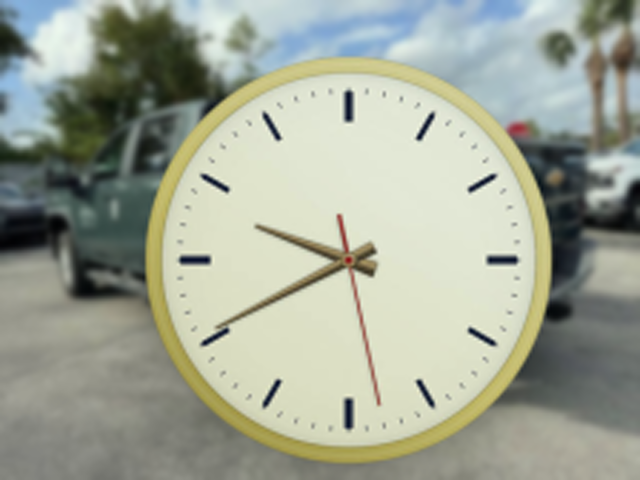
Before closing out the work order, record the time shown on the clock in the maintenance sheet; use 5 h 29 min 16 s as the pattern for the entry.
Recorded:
9 h 40 min 28 s
